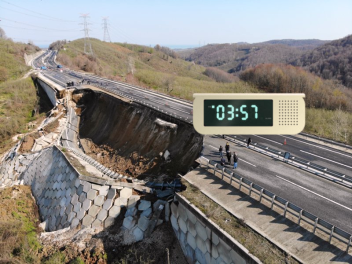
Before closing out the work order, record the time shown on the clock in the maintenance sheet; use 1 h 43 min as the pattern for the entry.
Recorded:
3 h 57 min
